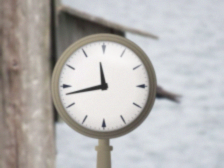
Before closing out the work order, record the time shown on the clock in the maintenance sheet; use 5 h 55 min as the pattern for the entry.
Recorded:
11 h 43 min
